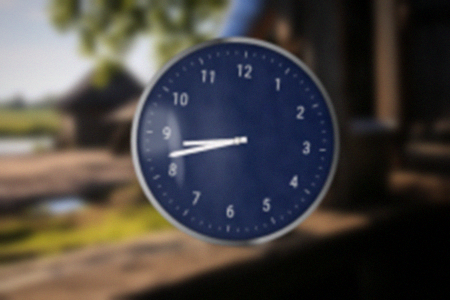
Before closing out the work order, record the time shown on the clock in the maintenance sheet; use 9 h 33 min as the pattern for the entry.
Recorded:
8 h 42 min
